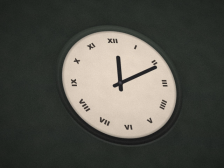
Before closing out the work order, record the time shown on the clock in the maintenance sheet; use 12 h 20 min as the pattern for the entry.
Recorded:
12 h 11 min
